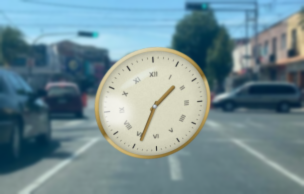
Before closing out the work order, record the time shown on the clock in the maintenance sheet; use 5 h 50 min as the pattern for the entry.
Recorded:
1 h 34 min
